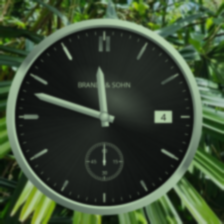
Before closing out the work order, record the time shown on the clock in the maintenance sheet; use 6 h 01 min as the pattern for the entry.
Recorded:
11 h 48 min
